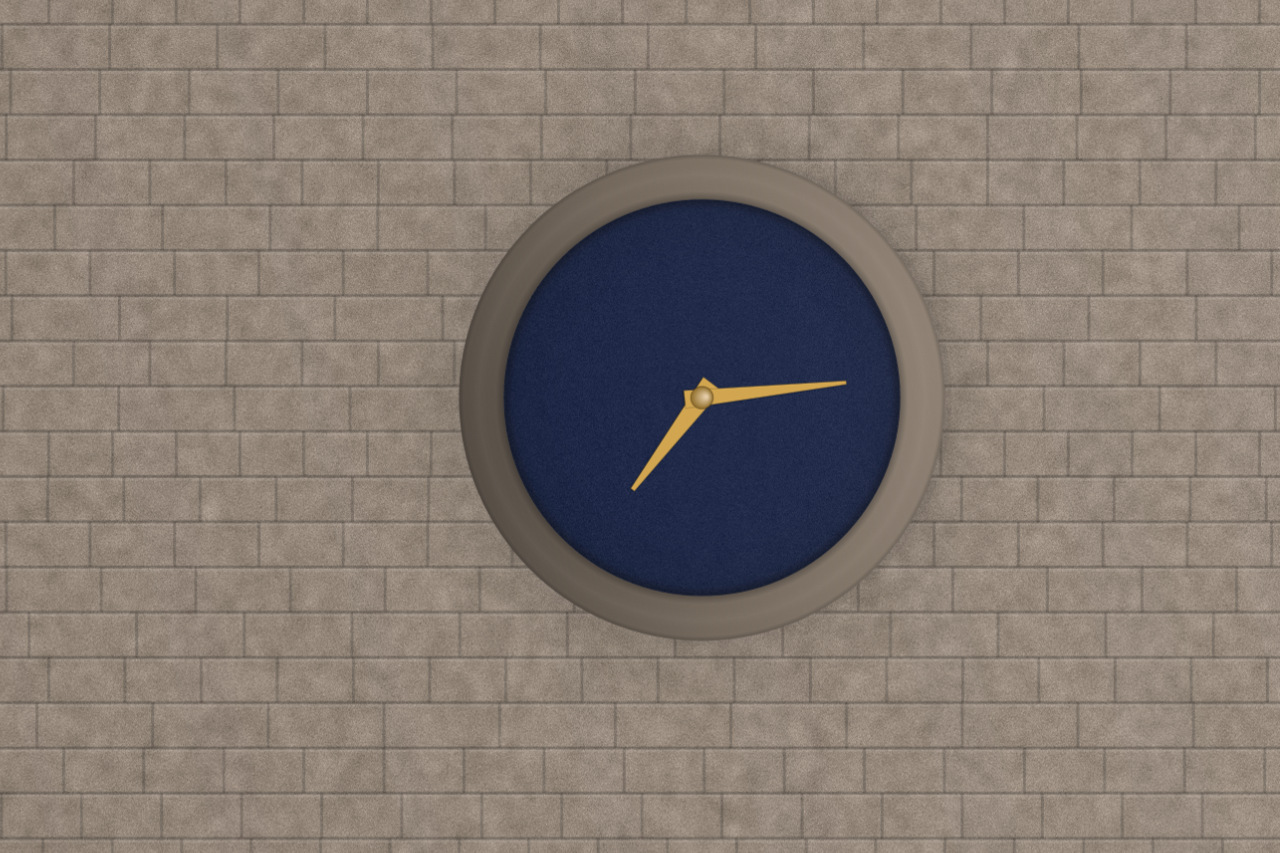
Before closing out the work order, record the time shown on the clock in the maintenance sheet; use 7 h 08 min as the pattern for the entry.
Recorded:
7 h 14 min
